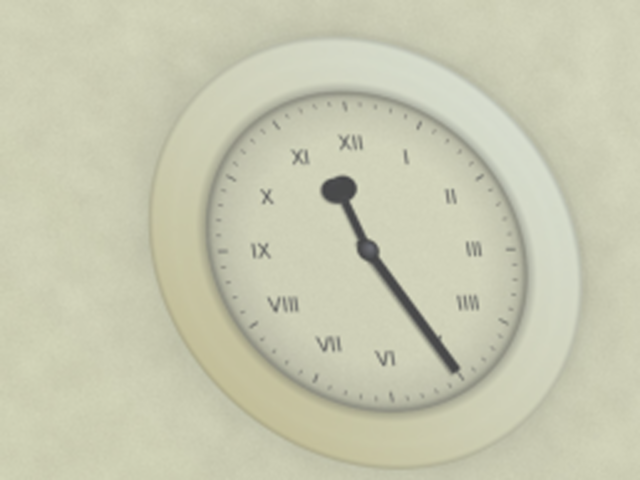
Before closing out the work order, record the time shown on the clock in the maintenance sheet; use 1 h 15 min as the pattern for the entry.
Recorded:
11 h 25 min
